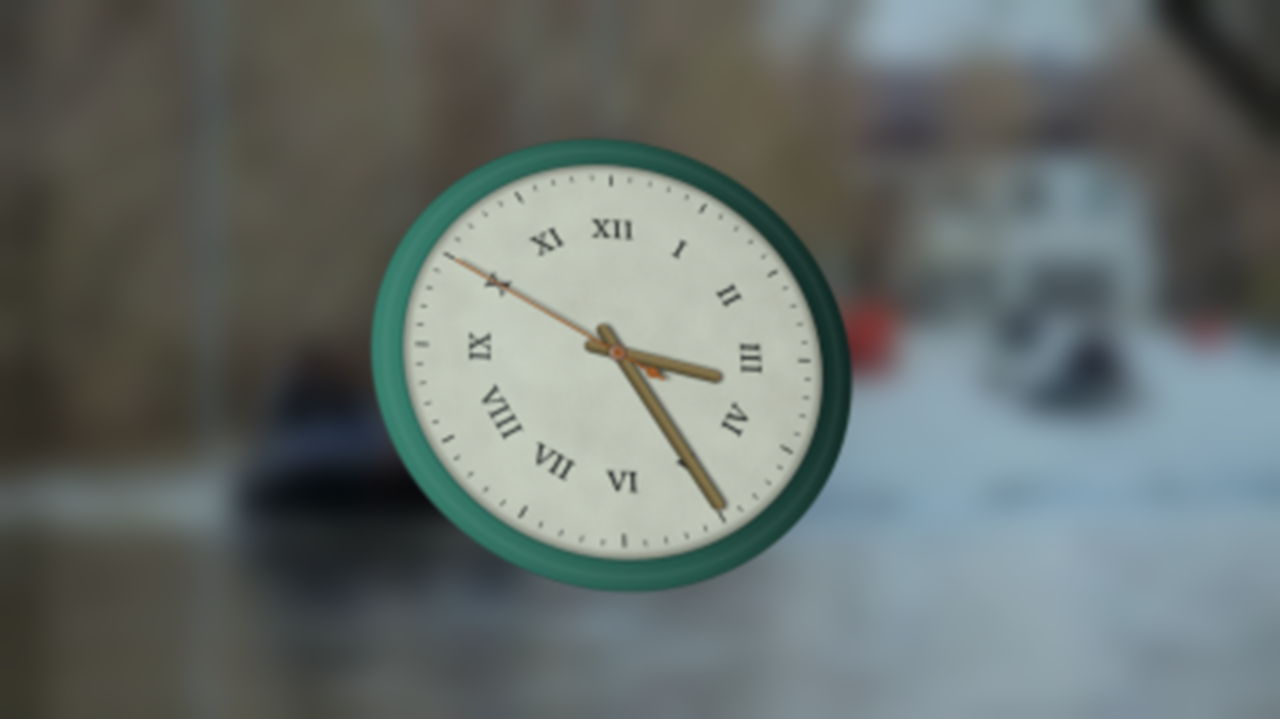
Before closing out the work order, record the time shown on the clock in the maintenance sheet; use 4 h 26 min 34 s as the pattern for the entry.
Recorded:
3 h 24 min 50 s
